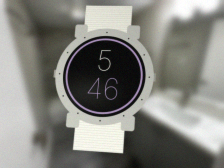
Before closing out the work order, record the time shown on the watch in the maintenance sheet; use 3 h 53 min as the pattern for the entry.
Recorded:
5 h 46 min
